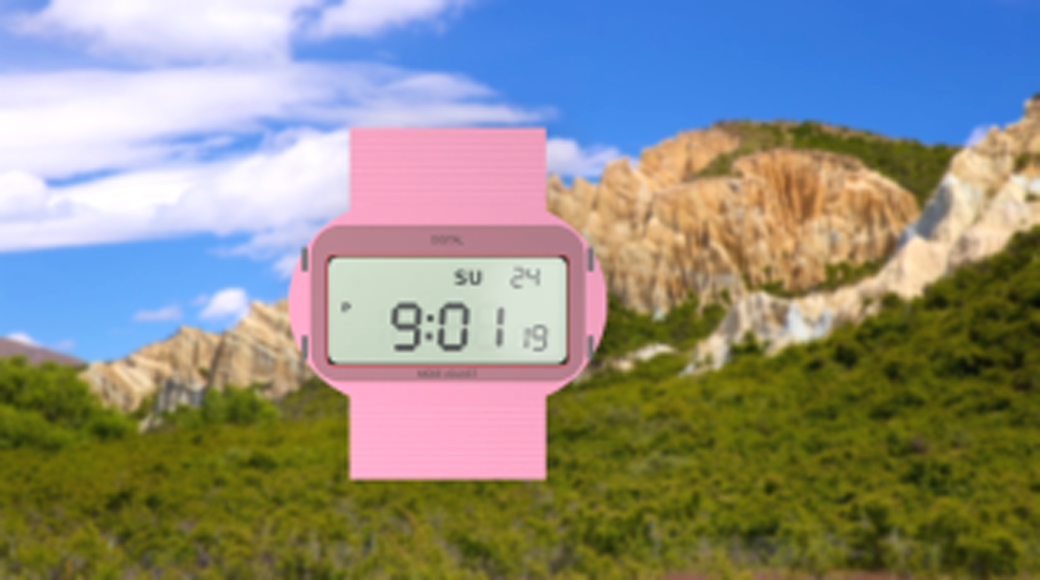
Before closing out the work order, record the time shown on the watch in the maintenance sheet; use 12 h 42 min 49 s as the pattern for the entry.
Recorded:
9 h 01 min 19 s
